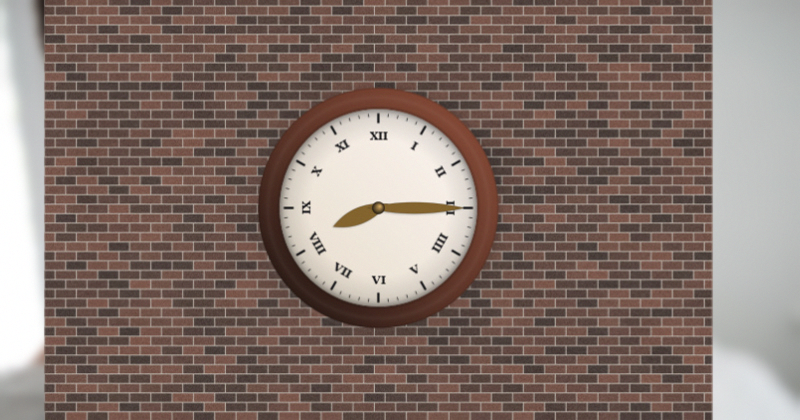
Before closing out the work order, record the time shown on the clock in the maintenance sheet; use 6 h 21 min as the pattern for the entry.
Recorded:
8 h 15 min
